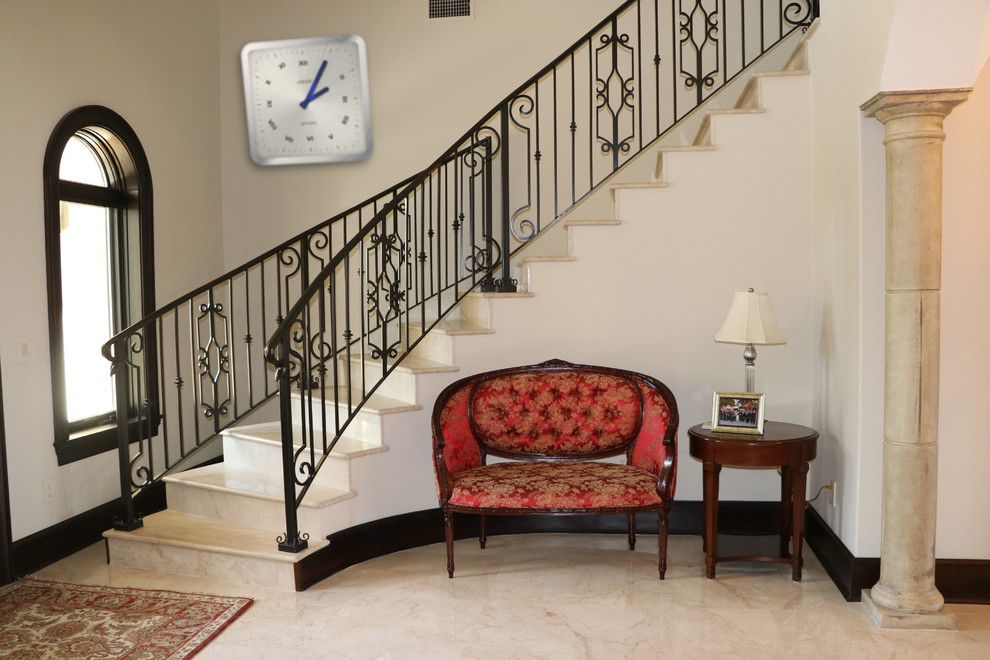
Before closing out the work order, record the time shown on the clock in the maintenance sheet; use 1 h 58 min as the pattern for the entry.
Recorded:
2 h 05 min
